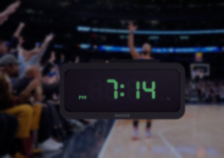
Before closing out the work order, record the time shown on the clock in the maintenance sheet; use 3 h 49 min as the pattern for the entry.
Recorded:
7 h 14 min
